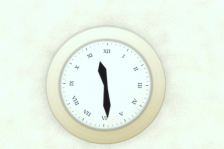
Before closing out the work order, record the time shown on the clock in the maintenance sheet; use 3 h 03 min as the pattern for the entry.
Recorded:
11 h 29 min
